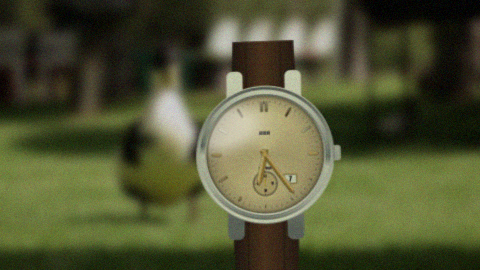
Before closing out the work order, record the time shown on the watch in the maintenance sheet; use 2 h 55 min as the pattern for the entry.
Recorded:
6 h 24 min
